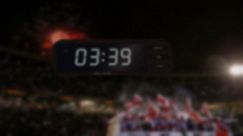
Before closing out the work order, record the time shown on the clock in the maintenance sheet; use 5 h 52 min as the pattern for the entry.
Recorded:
3 h 39 min
